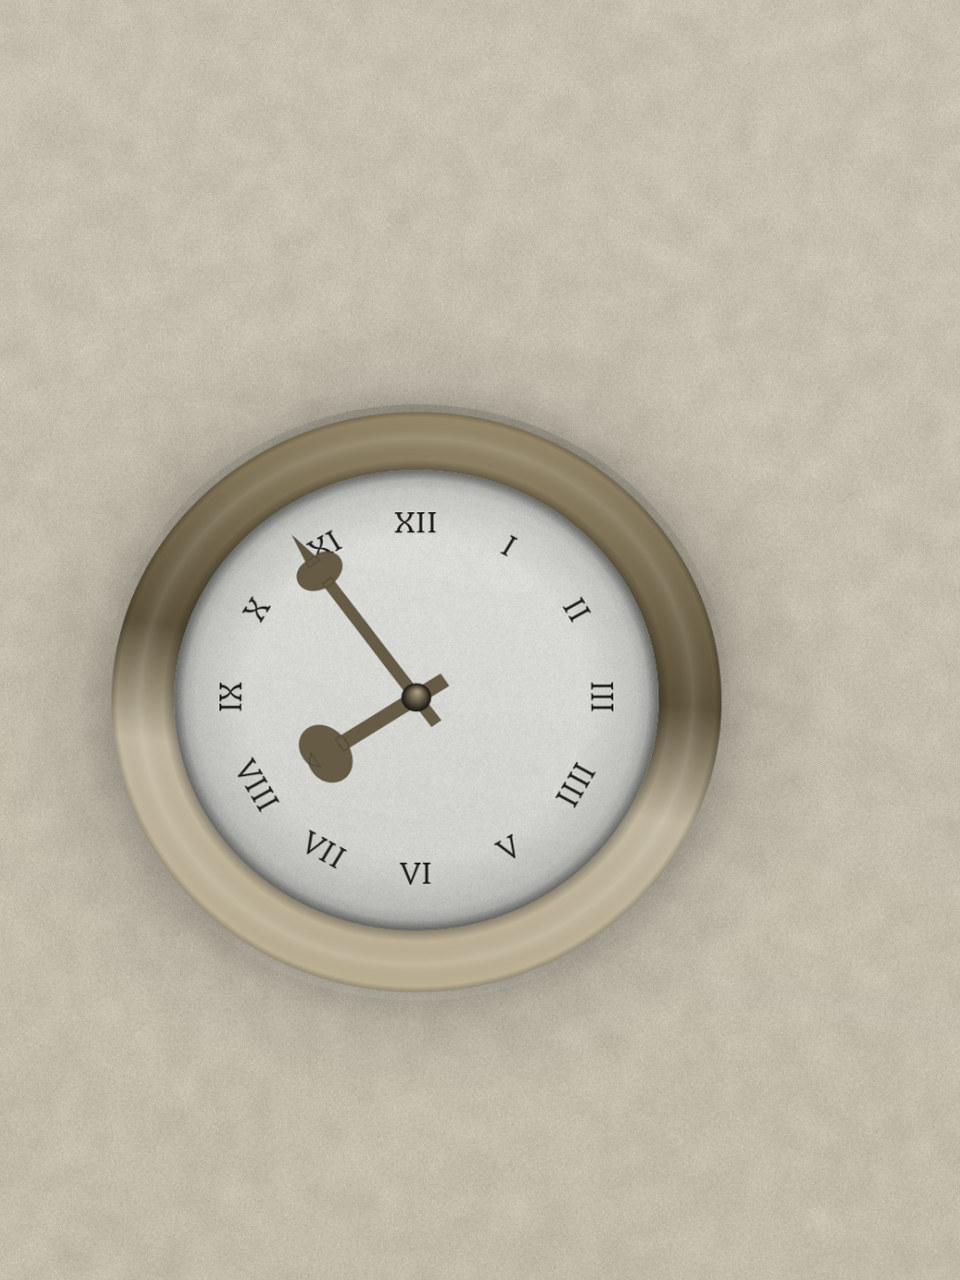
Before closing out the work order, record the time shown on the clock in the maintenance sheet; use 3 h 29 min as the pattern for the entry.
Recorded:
7 h 54 min
